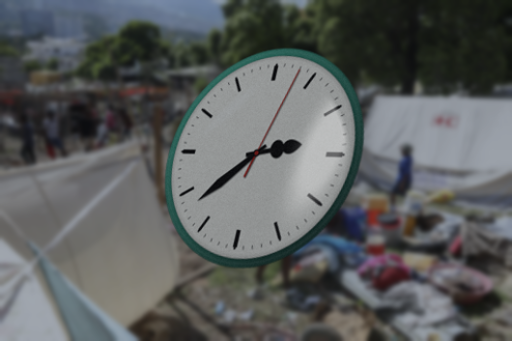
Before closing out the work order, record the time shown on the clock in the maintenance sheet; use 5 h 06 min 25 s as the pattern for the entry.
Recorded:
2 h 38 min 03 s
